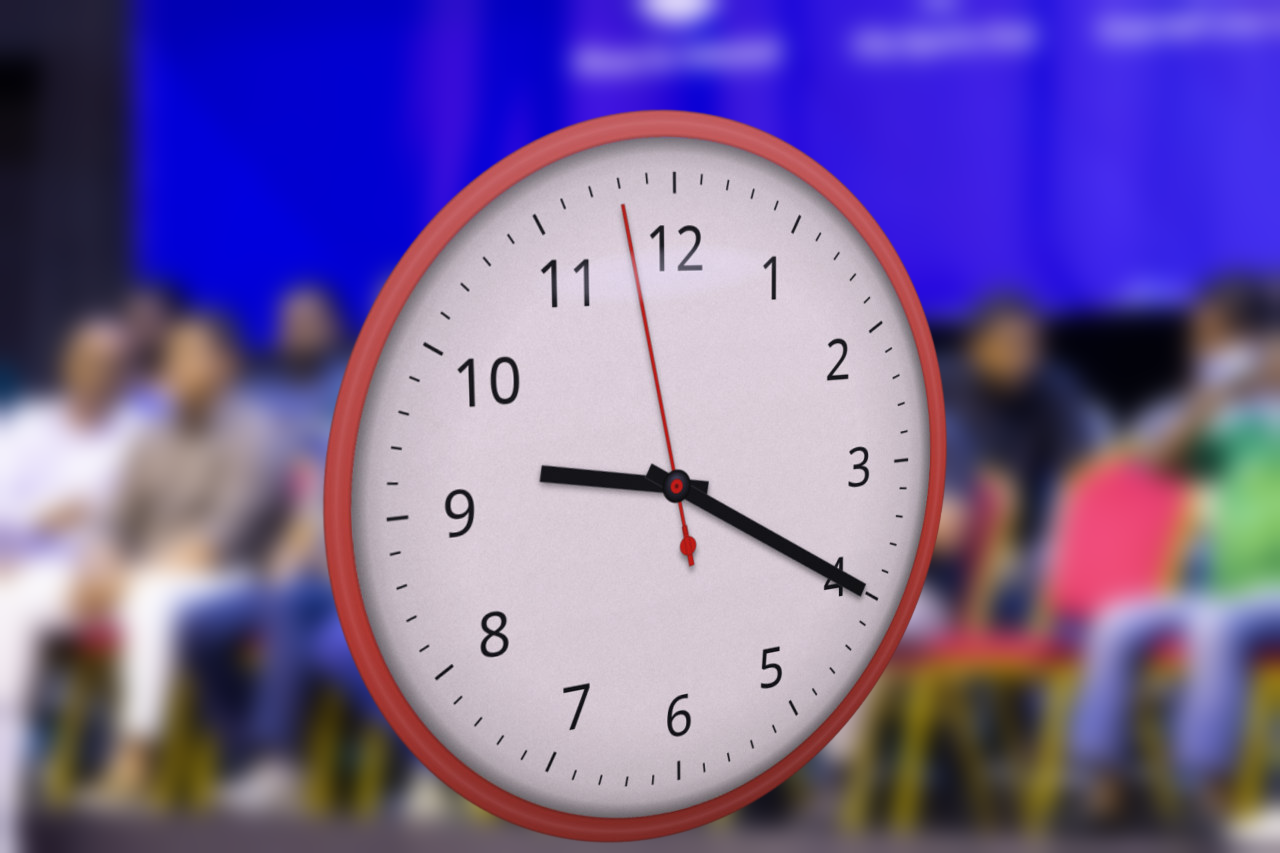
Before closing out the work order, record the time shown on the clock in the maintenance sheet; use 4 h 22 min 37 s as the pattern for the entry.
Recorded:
9 h 19 min 58 s
